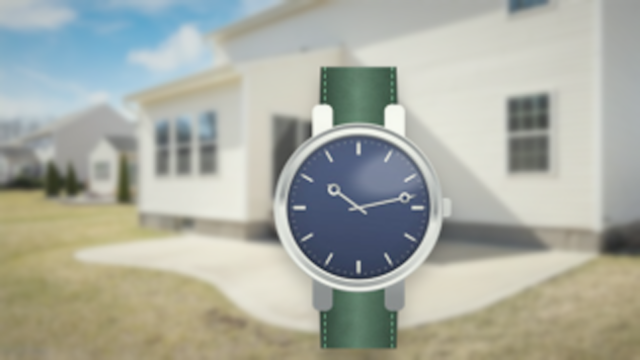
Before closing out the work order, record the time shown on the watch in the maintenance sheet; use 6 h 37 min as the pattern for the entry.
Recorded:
10 h 13 min
